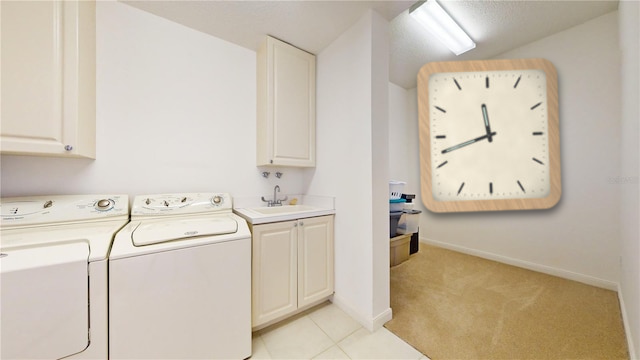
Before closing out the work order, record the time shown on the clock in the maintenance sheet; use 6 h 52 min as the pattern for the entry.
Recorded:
11 h 42 min
